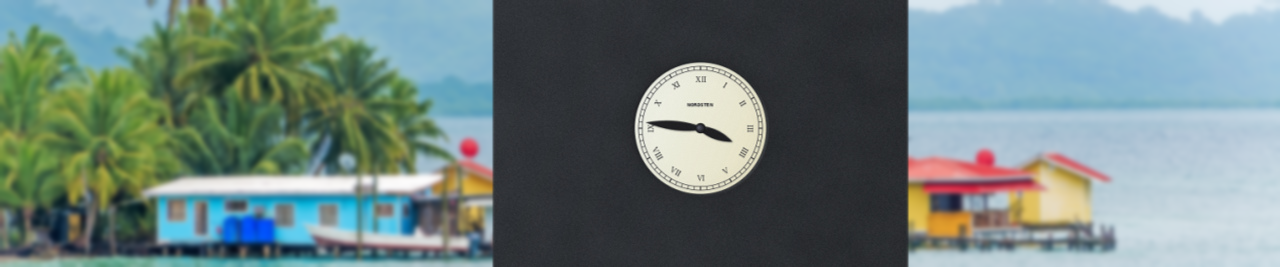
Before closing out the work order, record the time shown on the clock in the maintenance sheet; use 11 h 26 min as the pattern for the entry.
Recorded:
3 h 46 min
